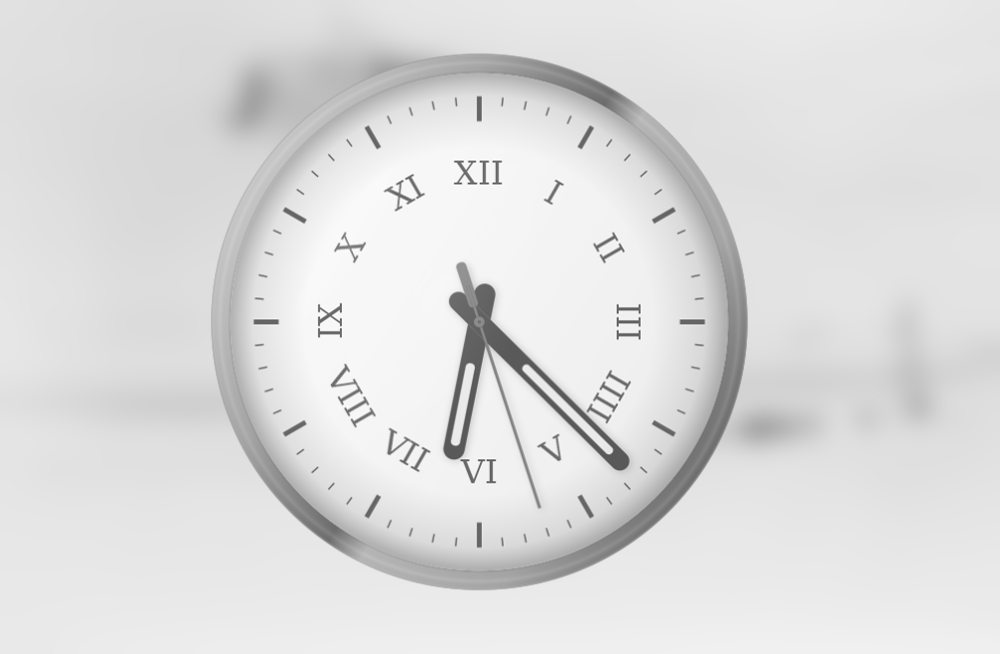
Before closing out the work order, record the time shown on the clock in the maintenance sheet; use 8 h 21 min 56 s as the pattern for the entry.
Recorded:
6 h 22 min 27 s
